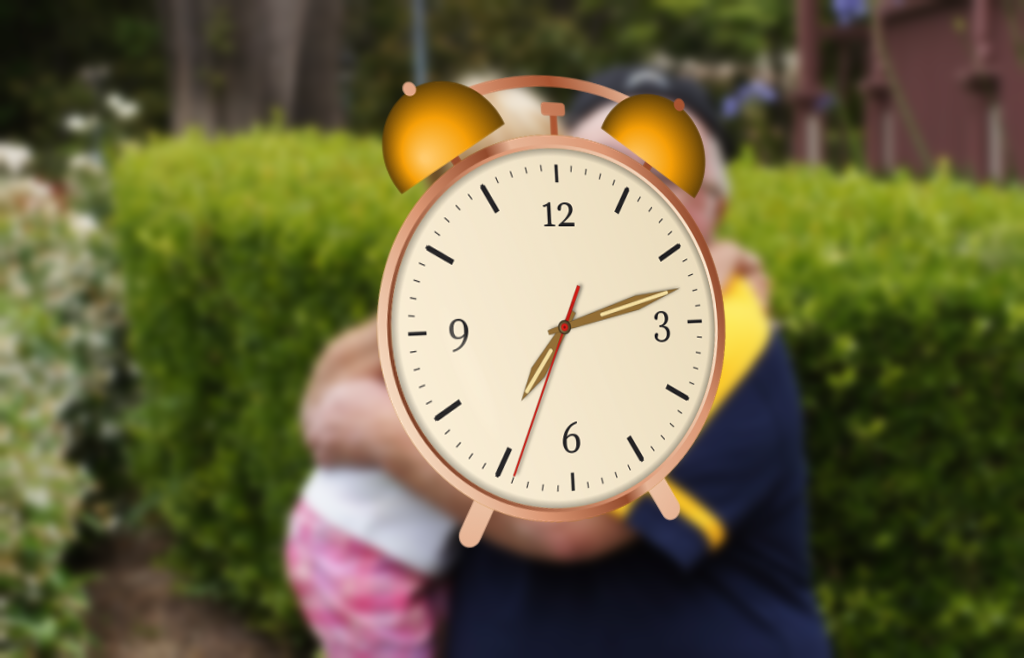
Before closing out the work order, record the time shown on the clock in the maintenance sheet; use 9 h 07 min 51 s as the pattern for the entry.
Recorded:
7 h 12 min 34 s
